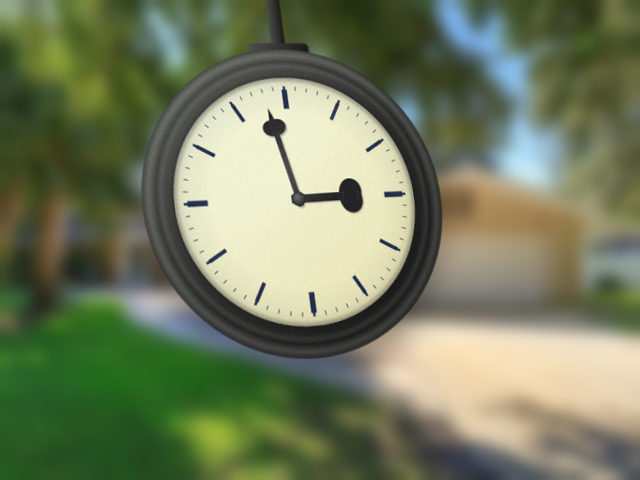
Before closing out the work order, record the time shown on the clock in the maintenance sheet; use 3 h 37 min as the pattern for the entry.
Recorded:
2 h 58 min
